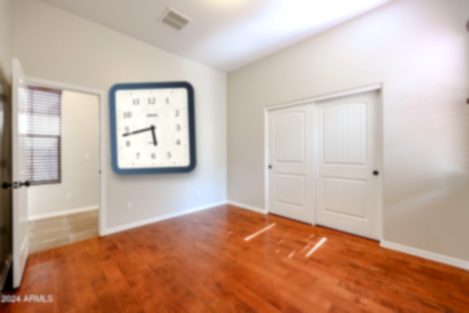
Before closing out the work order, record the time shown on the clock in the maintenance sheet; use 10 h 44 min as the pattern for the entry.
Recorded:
5 h 43 min
